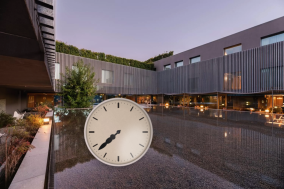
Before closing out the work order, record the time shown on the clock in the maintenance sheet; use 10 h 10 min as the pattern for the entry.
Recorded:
7 h 38 min
